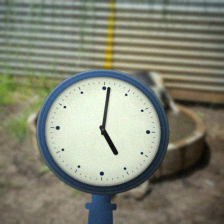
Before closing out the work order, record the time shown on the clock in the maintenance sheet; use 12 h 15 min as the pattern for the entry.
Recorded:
5 h 01 min
